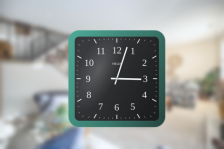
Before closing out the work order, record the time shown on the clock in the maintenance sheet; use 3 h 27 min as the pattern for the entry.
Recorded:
3 h 03 min
